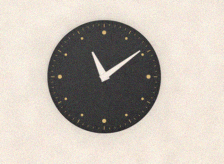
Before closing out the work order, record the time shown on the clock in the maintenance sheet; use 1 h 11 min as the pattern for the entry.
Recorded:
11 h 09 min
